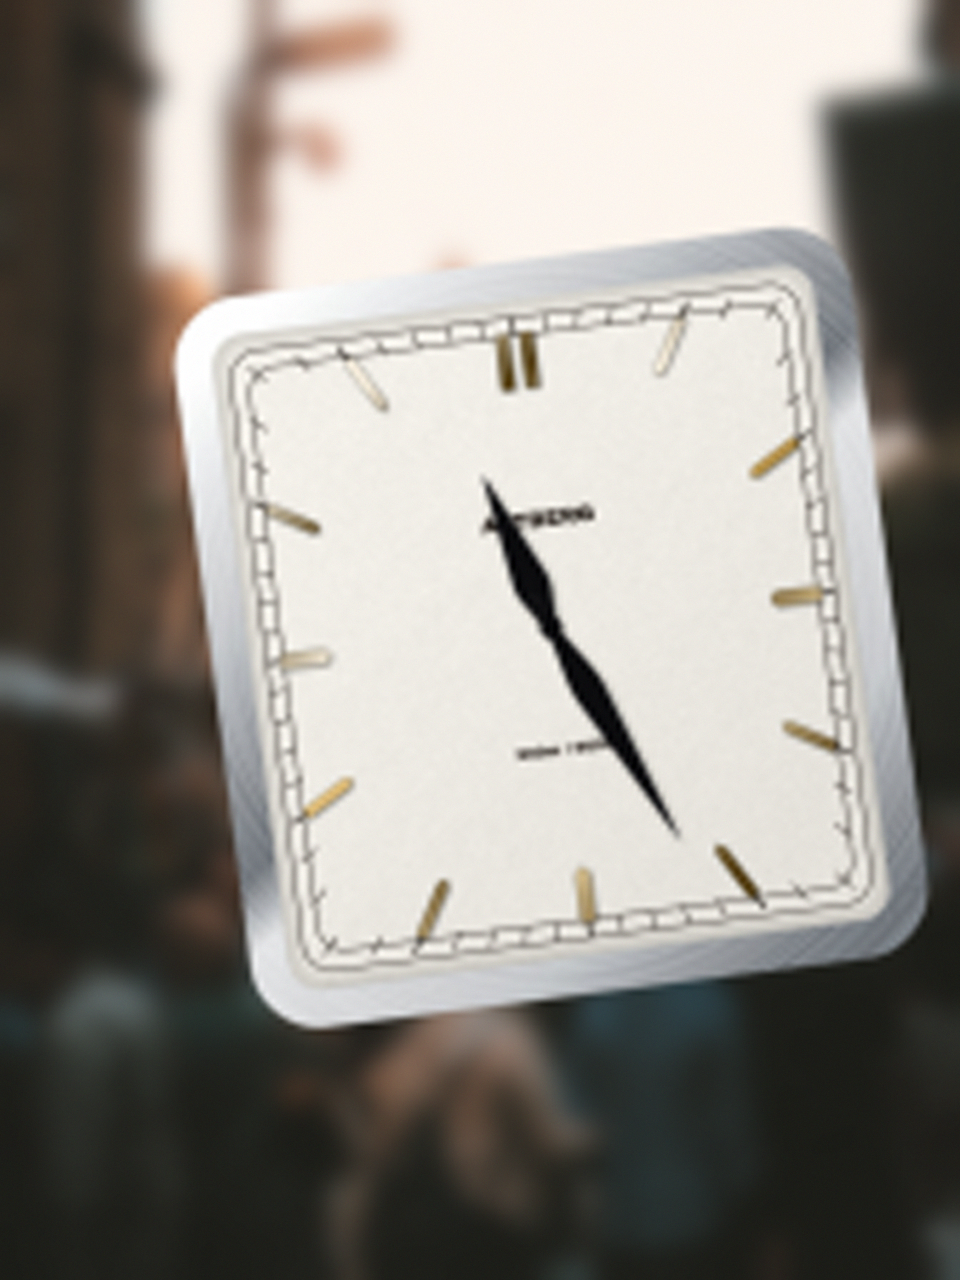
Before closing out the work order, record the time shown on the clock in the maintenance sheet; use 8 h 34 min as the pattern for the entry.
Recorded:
11 h 26 min
